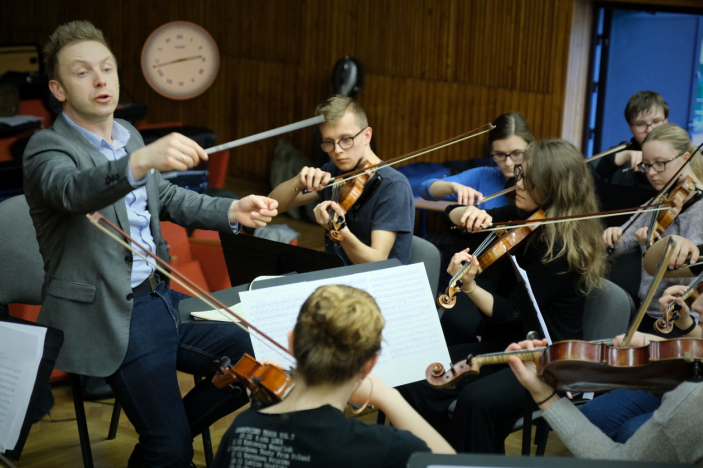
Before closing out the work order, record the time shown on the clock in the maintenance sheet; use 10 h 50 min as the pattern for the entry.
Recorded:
2 h 43 min
